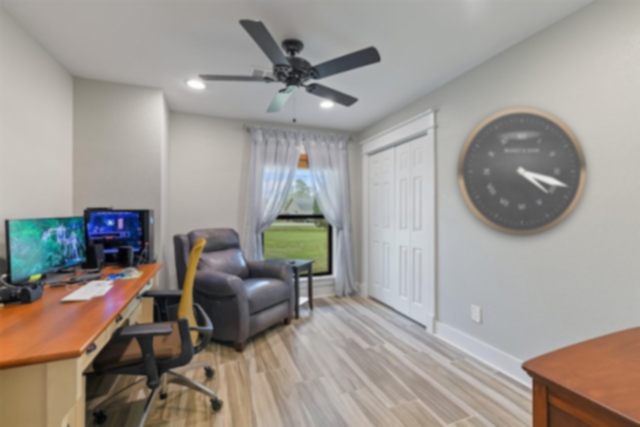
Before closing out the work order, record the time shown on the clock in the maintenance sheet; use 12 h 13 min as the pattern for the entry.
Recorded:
4 h 18 min
